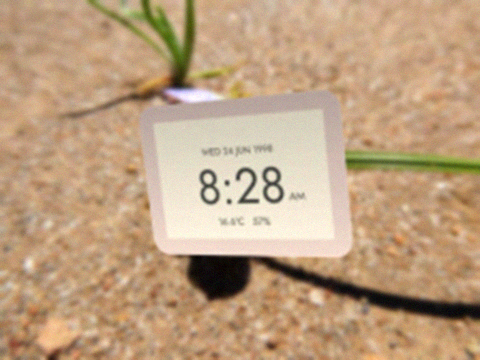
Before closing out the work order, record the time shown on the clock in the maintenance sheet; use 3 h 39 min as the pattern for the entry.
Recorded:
8 h 28 min
